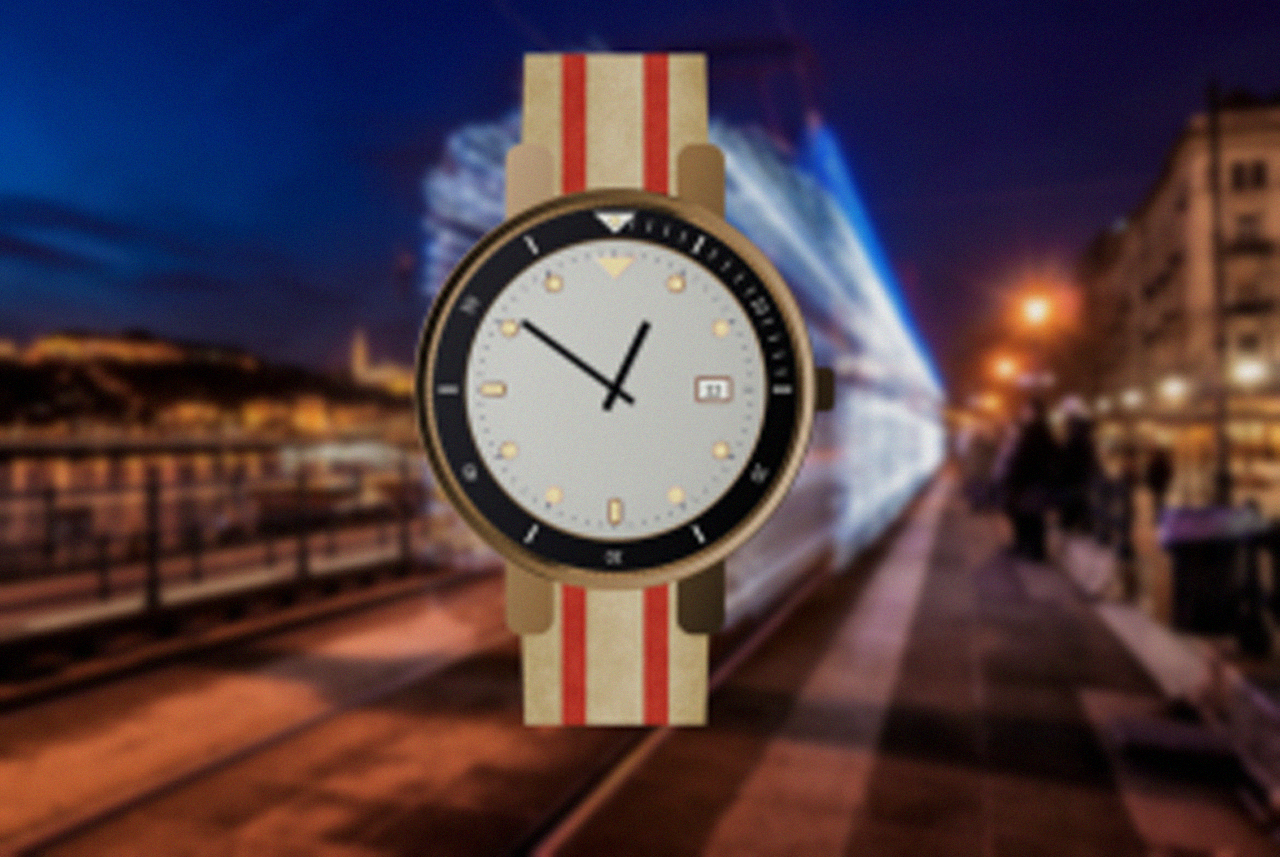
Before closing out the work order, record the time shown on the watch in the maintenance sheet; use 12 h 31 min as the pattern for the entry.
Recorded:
12 h 51 min
